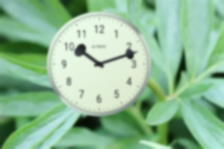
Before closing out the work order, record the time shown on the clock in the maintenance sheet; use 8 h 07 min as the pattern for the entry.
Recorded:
10 h 12 min
